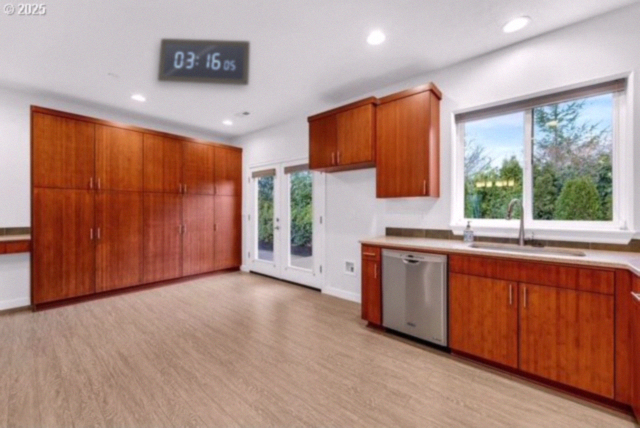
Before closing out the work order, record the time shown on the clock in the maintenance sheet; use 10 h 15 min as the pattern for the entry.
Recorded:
3 h 16 min
